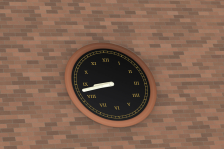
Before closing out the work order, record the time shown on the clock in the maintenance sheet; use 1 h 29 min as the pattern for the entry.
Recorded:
8 h 43 min
